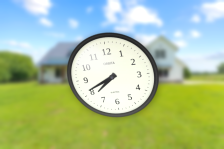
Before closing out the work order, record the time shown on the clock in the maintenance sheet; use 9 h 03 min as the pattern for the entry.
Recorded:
7 h 41 min
